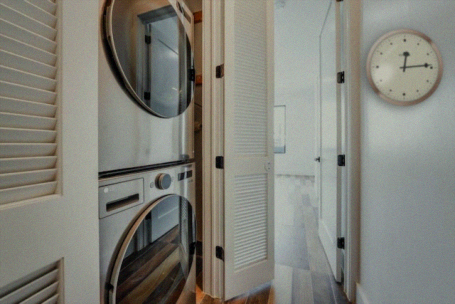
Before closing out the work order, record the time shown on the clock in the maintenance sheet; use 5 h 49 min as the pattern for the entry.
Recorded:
12 h 14 min
